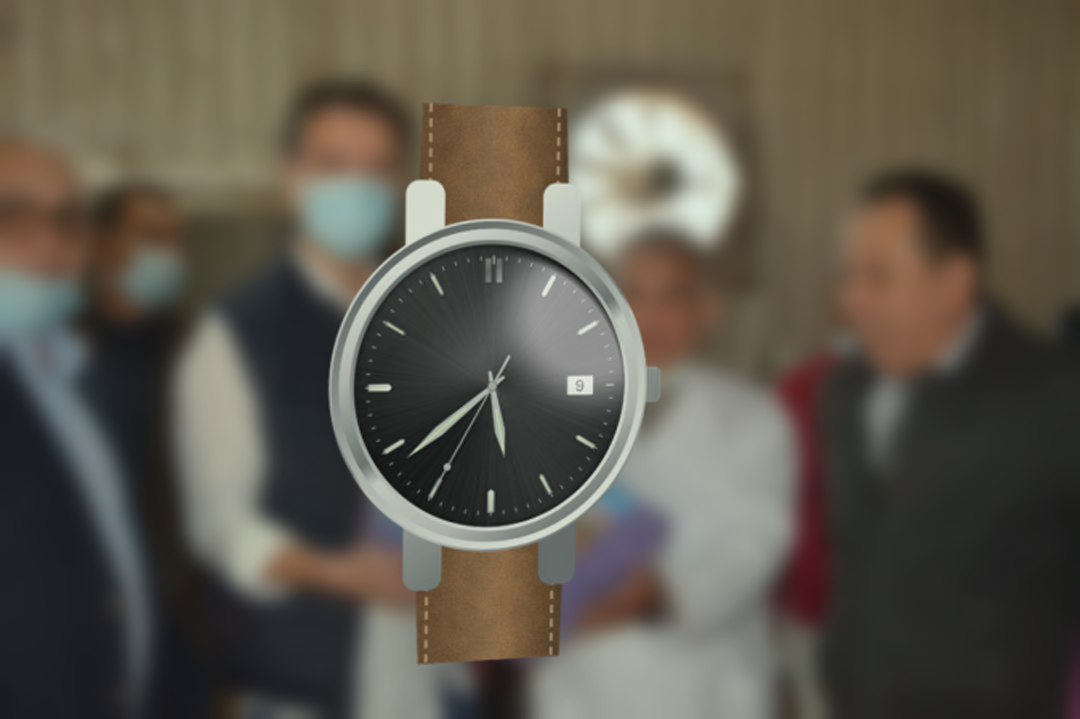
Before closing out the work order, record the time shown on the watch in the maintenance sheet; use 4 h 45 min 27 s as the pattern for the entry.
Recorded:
5 h 38 min 35 s
